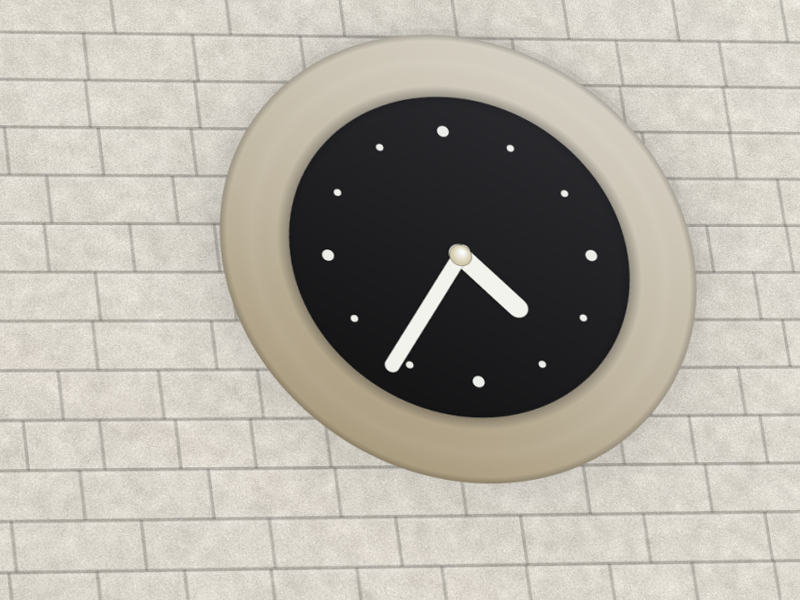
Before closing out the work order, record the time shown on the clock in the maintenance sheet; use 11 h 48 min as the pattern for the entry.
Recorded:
4 h 36 min
